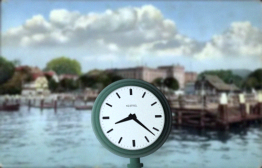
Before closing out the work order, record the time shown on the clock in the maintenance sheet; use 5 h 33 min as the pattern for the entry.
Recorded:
8 h 22 min
